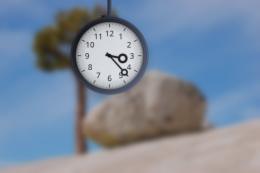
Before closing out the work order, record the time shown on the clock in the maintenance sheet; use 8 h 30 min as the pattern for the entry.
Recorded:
3 h 23 min
